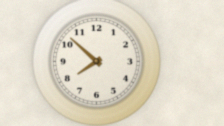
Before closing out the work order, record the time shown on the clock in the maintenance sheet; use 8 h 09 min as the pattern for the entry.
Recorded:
7 h 52 min
